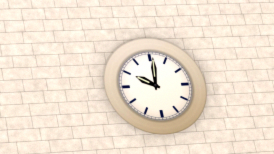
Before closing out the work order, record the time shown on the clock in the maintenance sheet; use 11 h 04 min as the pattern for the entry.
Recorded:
10 h 01 min
